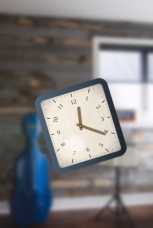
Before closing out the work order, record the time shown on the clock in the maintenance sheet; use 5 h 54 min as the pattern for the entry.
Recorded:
12 h 21 min
